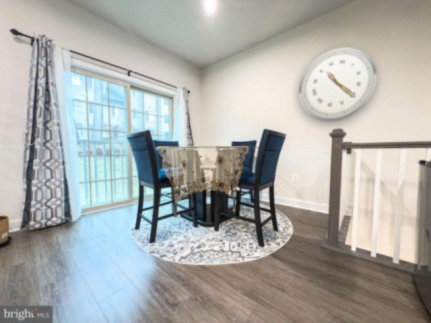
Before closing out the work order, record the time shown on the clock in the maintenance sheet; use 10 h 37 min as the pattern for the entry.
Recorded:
10 h 20 min
